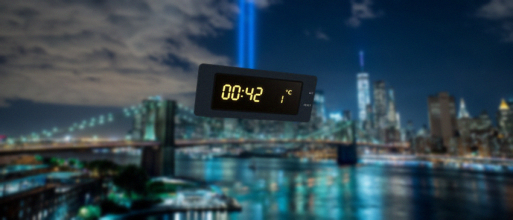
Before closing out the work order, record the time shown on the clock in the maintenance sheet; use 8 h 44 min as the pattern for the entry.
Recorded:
0 h 42 min
